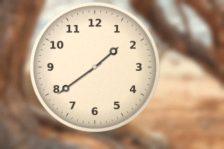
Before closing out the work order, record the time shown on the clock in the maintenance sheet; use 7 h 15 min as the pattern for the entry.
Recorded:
1 h 39 min
